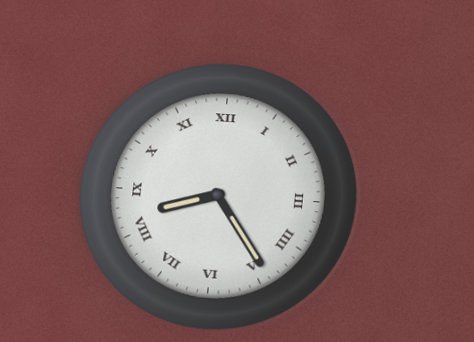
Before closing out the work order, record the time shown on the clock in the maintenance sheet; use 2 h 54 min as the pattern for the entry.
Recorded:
8 h 24 min
